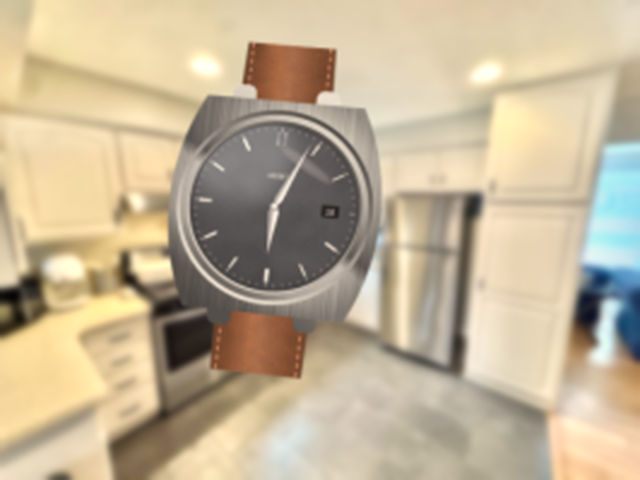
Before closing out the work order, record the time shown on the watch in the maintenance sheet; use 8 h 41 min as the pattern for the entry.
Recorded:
6 h 04 min
